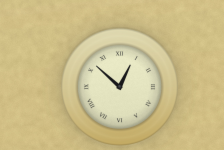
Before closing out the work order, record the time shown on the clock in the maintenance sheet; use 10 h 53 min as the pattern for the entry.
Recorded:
12 h 52 min
